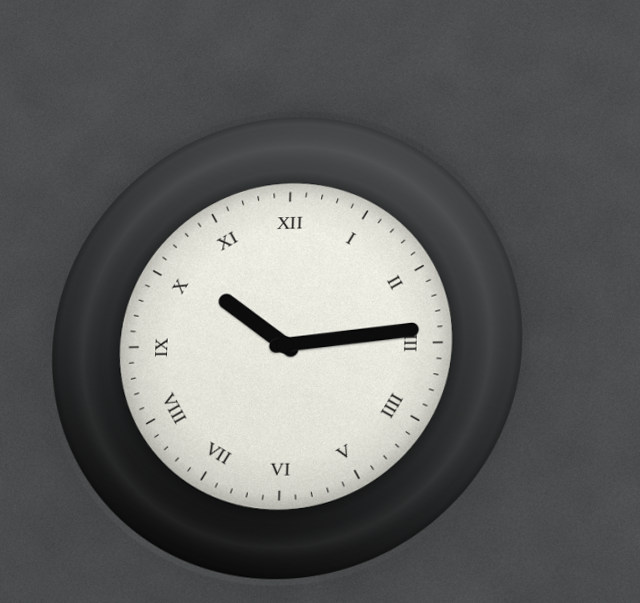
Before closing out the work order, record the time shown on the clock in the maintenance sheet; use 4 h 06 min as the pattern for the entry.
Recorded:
10 h 14 min
